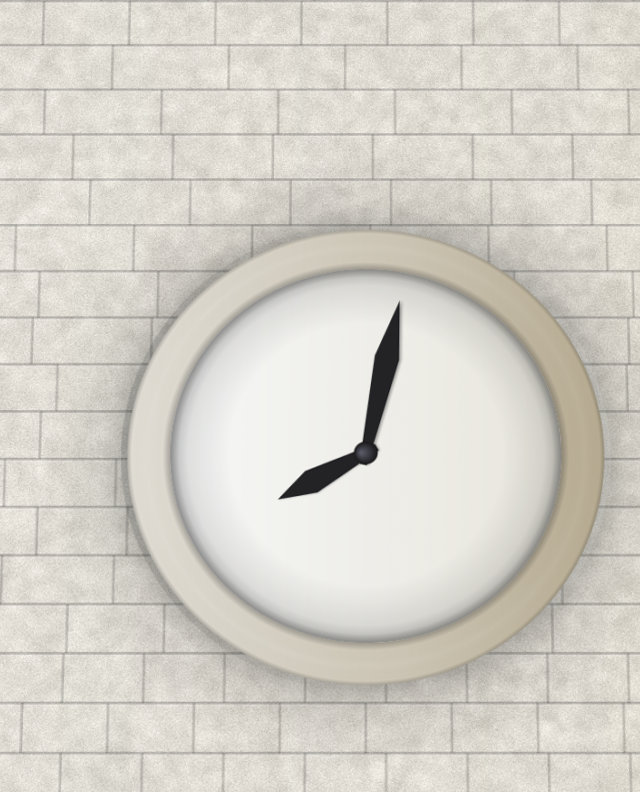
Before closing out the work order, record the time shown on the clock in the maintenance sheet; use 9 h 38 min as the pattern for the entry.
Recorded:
8 h 02 min
